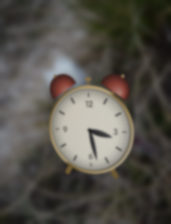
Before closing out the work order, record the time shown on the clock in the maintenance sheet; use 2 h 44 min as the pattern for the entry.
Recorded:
3 h 28 min
